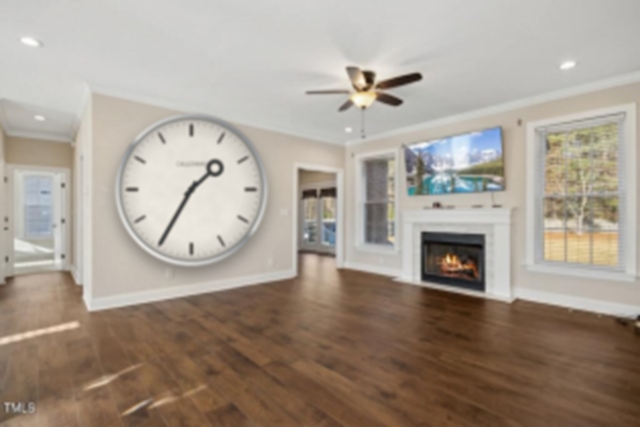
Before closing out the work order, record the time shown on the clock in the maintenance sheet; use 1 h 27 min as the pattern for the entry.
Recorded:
1 h 35 min
